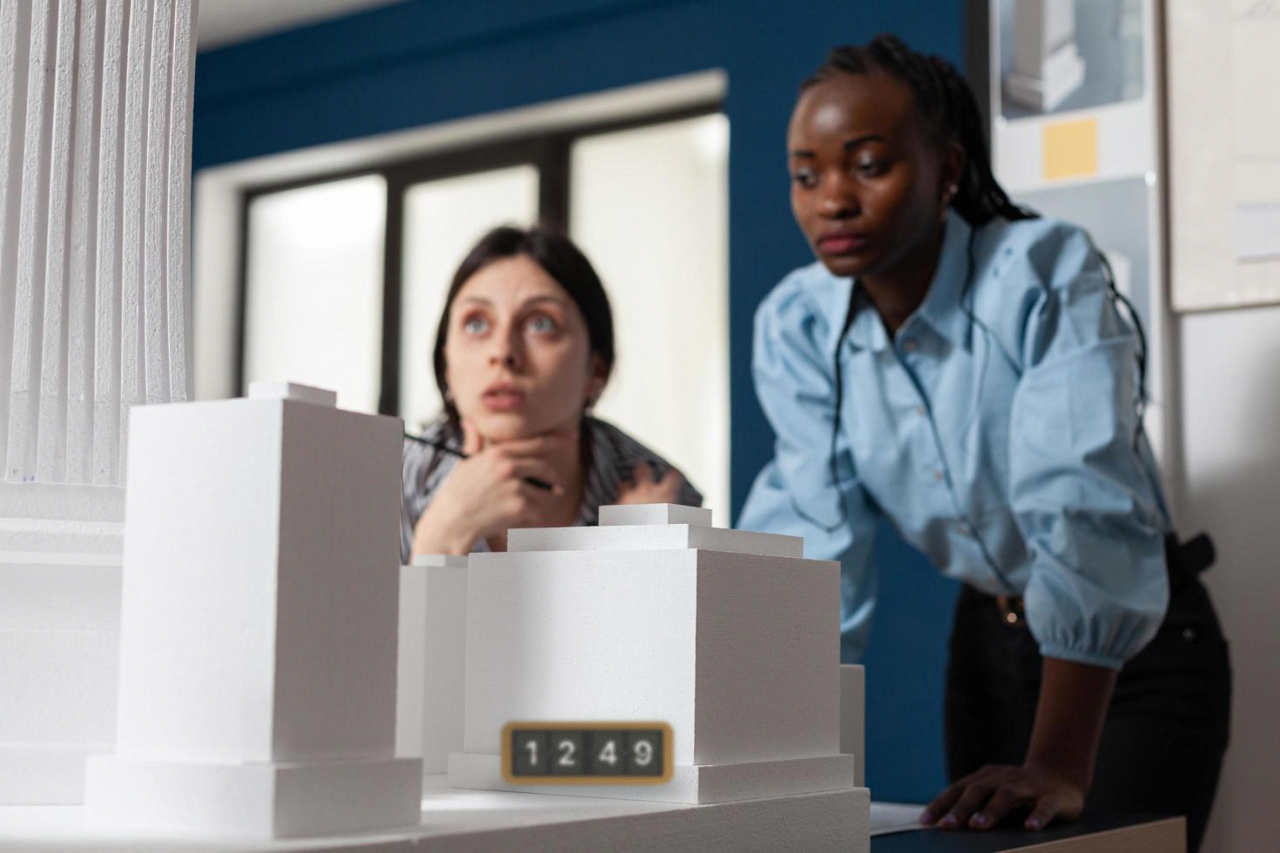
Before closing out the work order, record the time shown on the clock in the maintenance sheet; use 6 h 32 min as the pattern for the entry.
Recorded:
12 h 49 min
